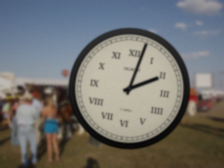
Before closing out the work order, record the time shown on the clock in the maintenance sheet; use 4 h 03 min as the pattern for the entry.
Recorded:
2 h 02 min
